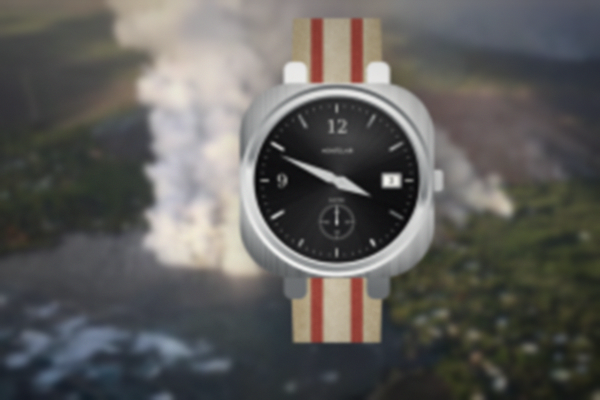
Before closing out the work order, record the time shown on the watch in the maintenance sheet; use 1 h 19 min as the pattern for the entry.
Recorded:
3 h 49 min
